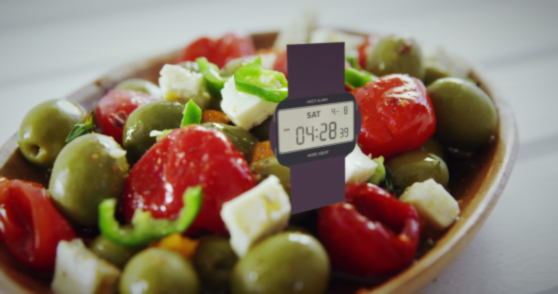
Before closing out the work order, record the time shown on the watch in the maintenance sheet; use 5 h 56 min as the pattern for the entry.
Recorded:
4 h 28 min
